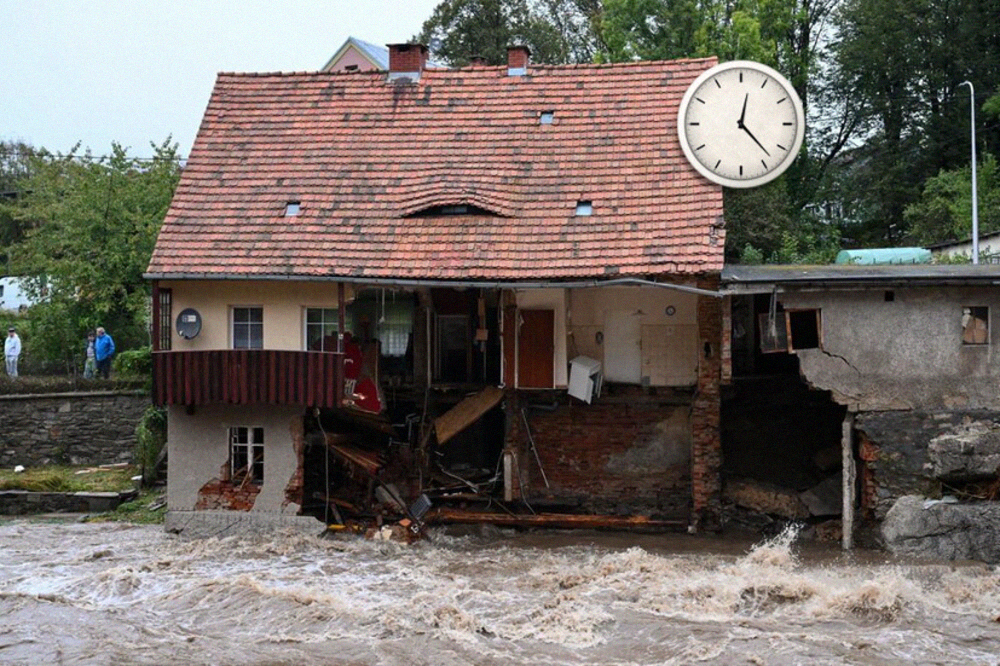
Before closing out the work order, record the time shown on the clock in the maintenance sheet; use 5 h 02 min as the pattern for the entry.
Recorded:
12 h 23 min
